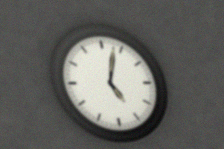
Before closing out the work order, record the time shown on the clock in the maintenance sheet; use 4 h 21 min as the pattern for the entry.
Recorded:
5 h 03 min
